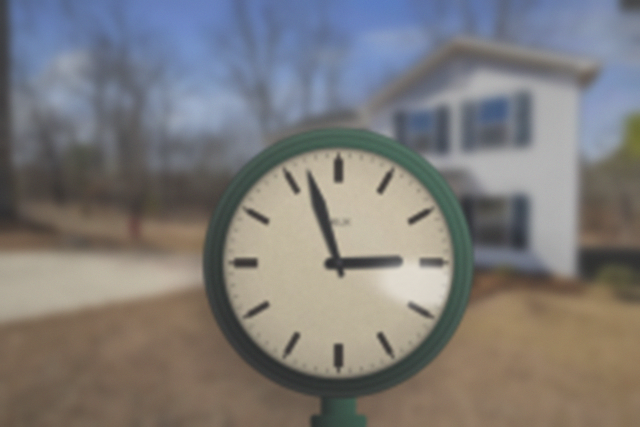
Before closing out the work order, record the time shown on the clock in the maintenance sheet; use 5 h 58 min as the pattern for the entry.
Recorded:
2 h 57 min
